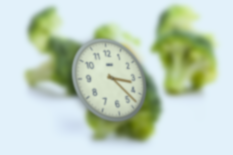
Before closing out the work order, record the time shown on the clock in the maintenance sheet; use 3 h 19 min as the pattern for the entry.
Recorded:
3 h 23 min
